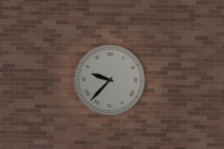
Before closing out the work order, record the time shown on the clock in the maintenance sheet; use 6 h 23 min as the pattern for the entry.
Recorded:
9 h 37 min
